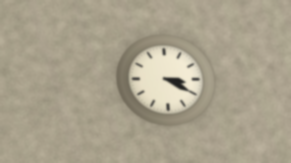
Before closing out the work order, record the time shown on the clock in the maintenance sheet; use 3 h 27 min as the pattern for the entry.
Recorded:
3 h 20 min
